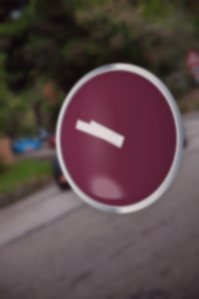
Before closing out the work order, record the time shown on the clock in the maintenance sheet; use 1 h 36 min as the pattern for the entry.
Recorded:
9 h 48 min
